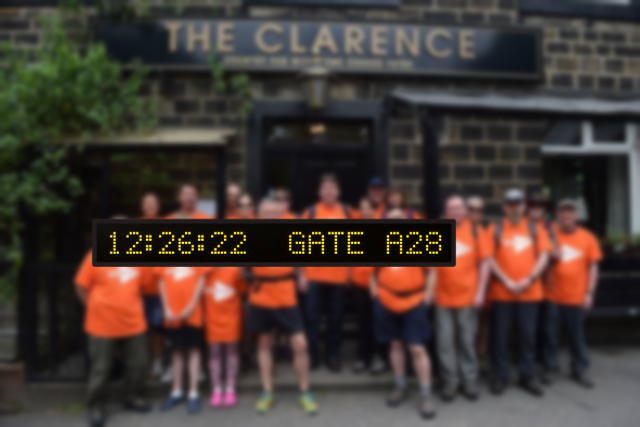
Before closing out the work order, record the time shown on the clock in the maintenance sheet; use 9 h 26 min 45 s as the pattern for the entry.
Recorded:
12 h 26 min 22 s
